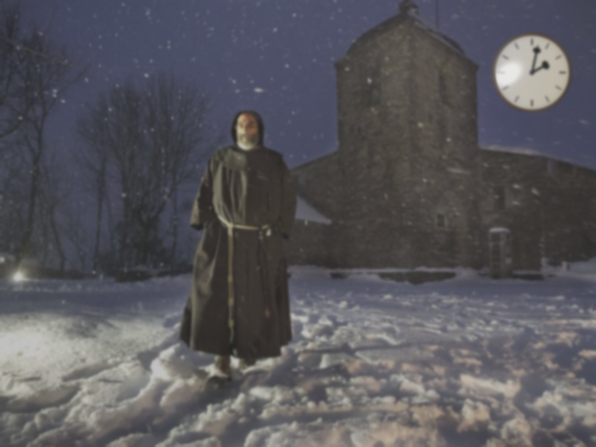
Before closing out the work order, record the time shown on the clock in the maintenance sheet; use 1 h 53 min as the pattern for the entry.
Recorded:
2 h 02 min
